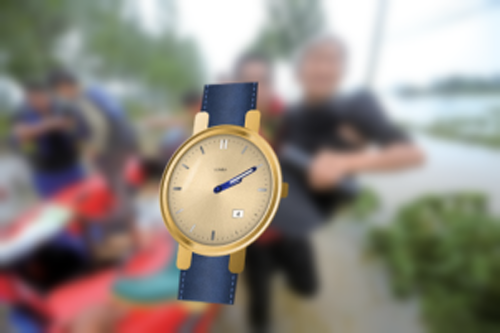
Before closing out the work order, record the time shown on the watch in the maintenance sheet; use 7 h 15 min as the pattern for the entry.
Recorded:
2 h 10 min
